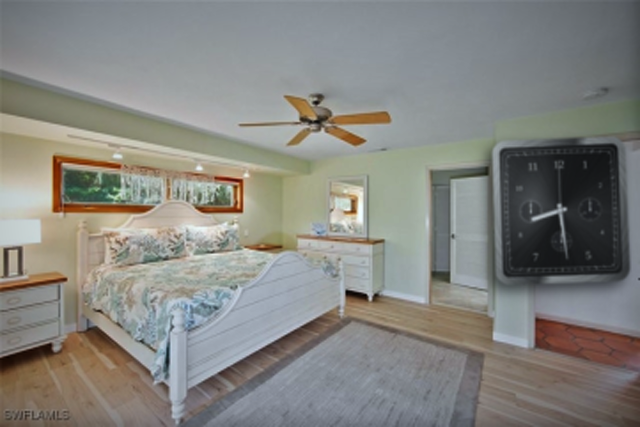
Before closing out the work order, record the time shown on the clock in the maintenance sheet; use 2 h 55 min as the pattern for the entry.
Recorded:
8 h 29 min
